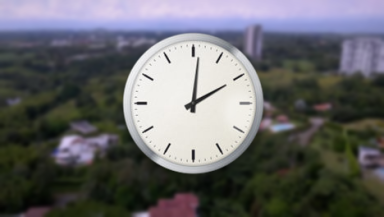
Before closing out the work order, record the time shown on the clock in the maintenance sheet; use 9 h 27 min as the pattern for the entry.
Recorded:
2 h 01 min
